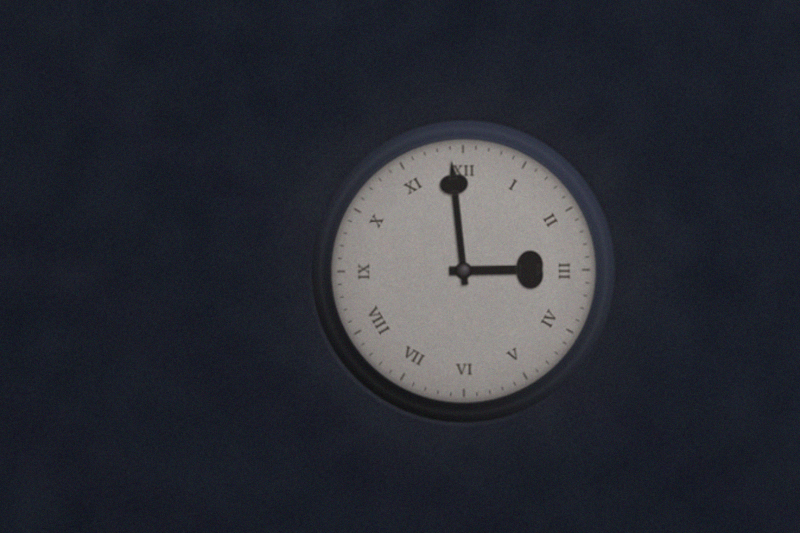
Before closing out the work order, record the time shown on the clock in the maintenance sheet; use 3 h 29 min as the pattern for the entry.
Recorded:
2 h 59 min
